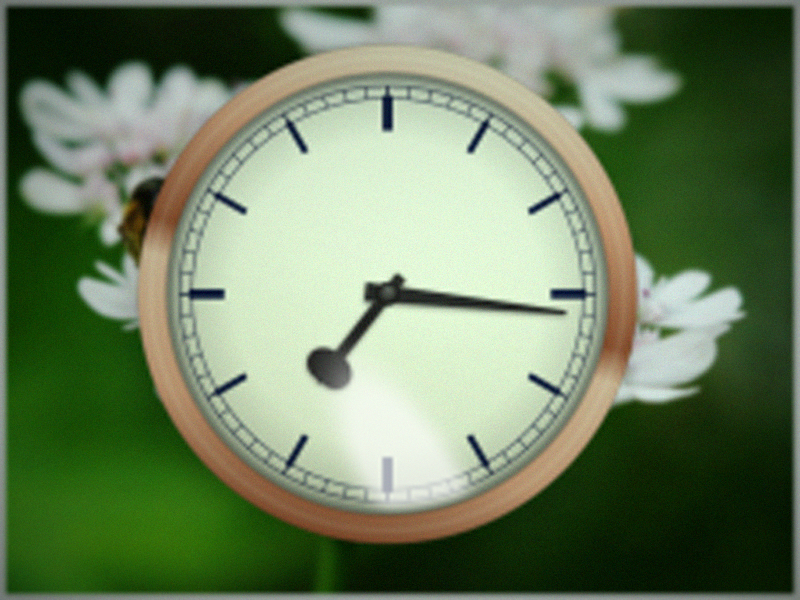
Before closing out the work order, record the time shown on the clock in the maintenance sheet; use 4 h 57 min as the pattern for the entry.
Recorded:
7 h 16 min
